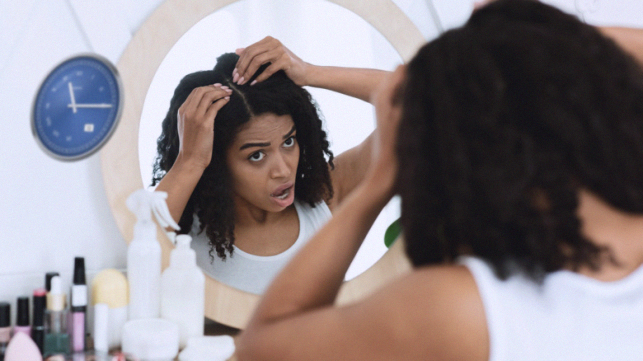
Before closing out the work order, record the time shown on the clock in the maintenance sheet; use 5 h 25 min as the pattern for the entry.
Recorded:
11 h 15 min
